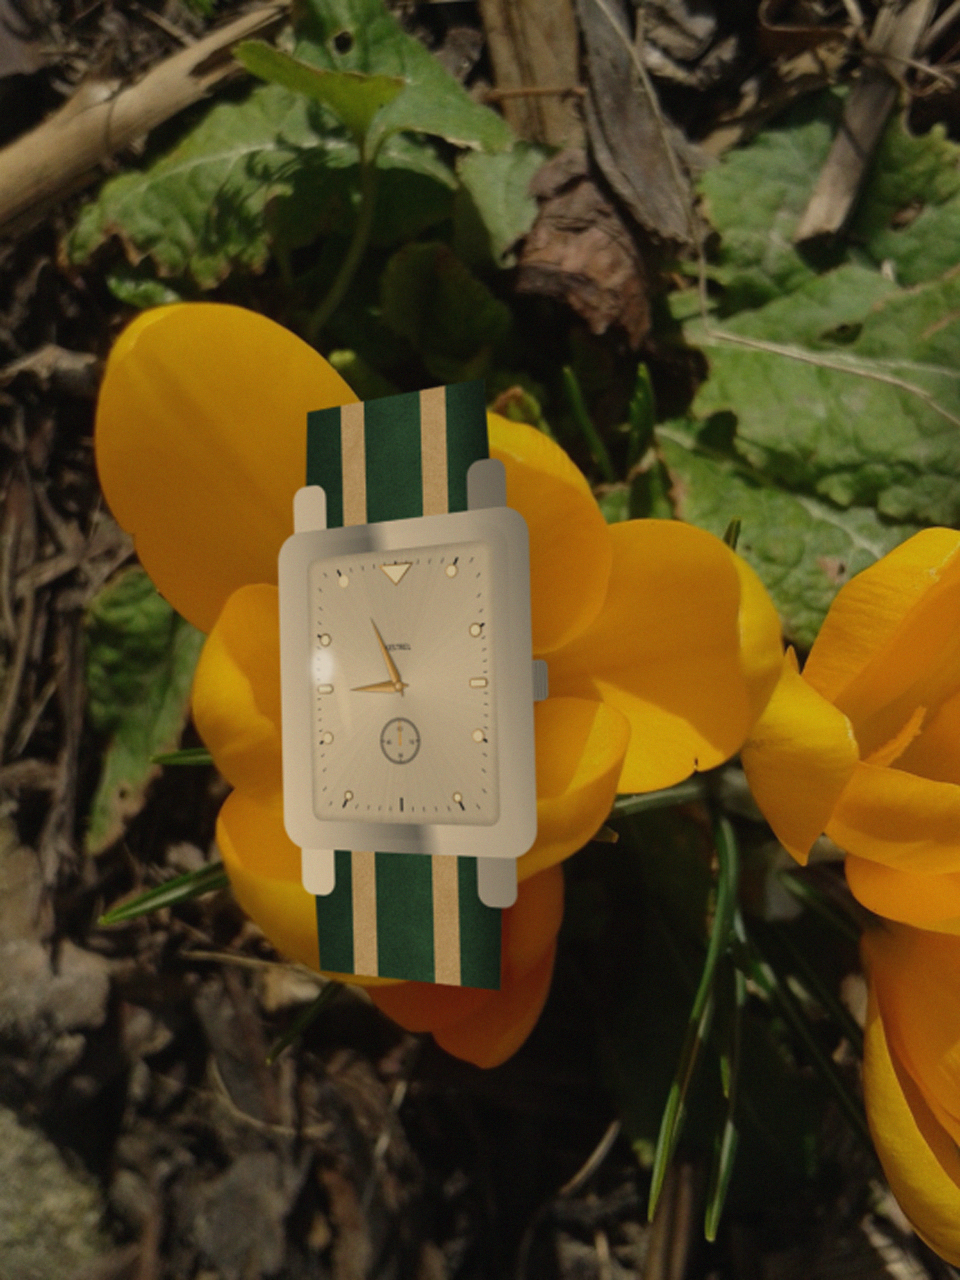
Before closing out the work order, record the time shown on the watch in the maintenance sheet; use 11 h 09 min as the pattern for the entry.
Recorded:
8 h 56 min
